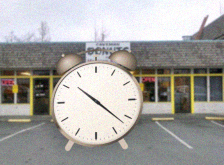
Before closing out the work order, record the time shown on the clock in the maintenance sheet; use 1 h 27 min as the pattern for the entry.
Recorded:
10 h 22 min
